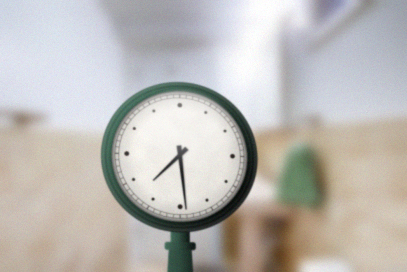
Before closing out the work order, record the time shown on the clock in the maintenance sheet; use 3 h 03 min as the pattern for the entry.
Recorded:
7 h 29 min
